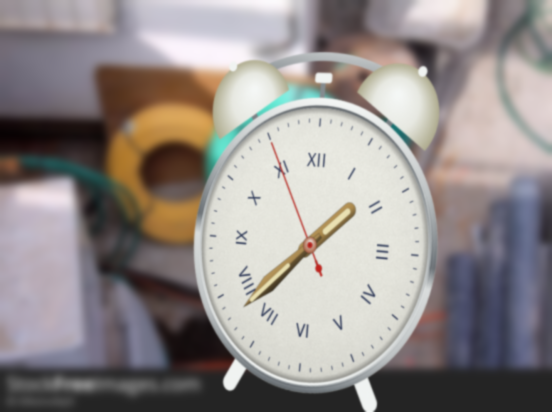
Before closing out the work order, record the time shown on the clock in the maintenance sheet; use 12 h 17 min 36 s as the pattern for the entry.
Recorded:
1 h 37 min 55 s
